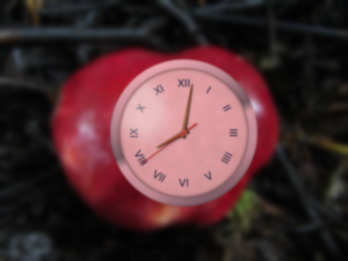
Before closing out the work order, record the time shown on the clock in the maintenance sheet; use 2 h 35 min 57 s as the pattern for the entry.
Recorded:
8 h 01 min 39 s
